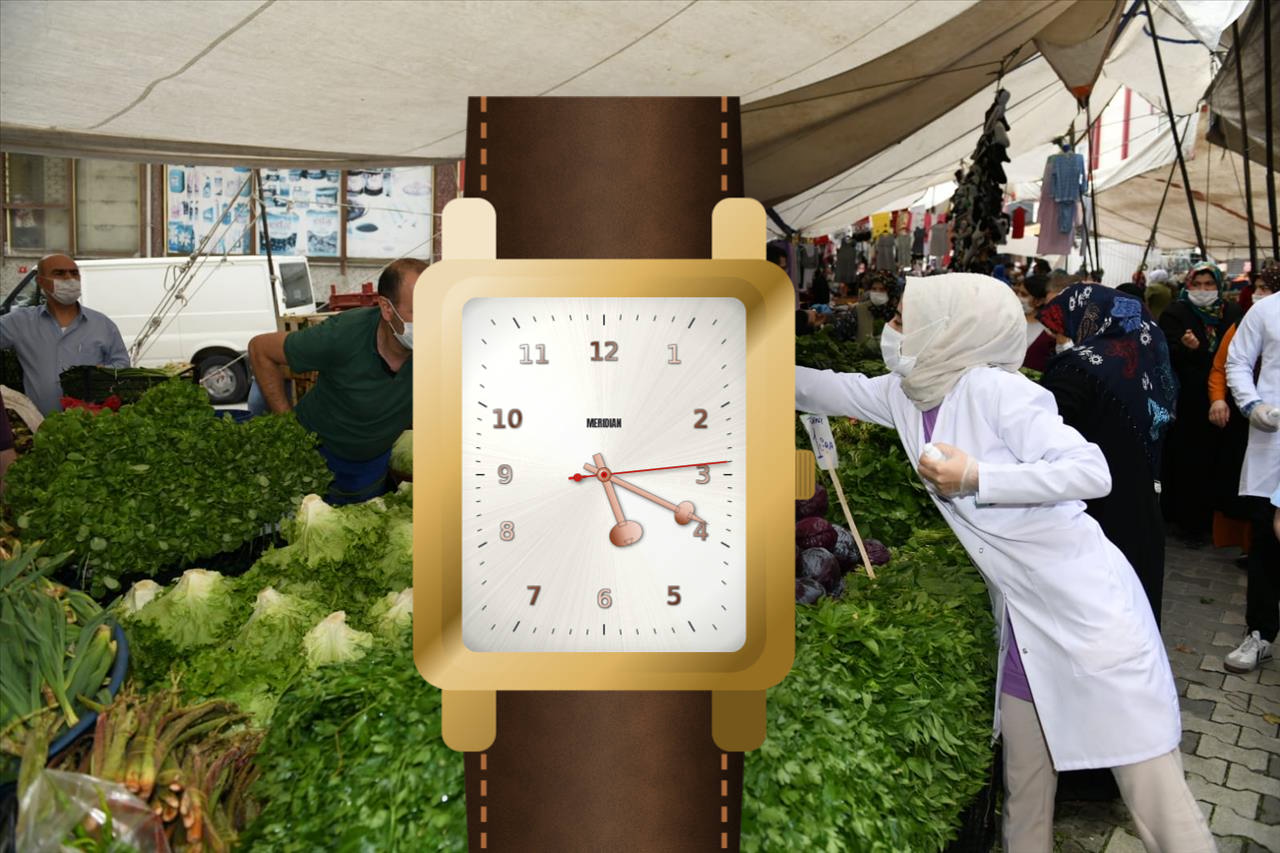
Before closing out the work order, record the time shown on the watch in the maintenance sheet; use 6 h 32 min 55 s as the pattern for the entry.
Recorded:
5 h 19 min 14 s
